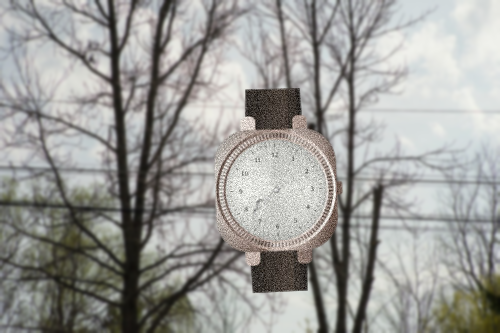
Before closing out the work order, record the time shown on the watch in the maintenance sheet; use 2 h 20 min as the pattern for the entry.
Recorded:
7 h 37 min
